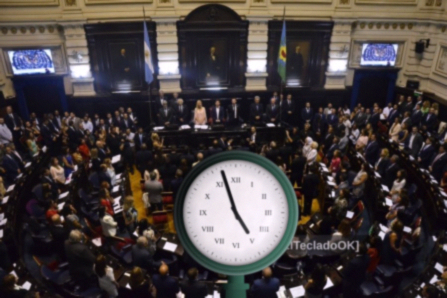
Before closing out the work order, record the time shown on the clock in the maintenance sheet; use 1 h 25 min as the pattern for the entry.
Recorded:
4 h 57 min
